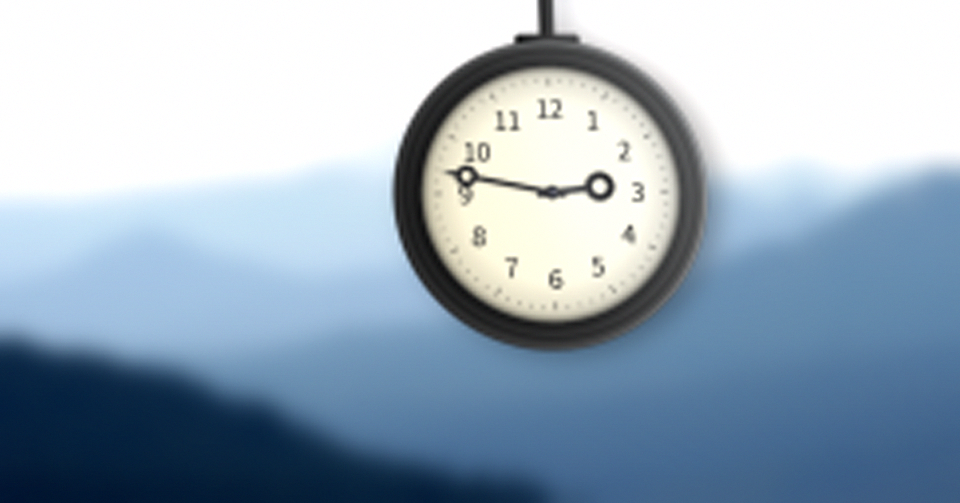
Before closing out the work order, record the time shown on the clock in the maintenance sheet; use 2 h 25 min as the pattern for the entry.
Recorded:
2 h 47 min
